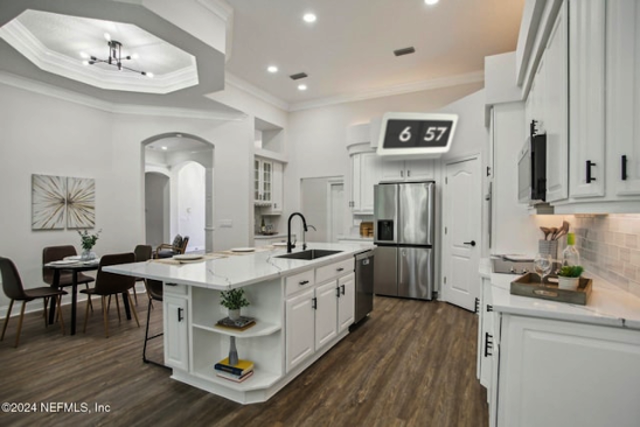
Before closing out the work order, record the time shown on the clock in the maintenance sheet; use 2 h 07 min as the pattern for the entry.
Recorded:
6 h 57 min
